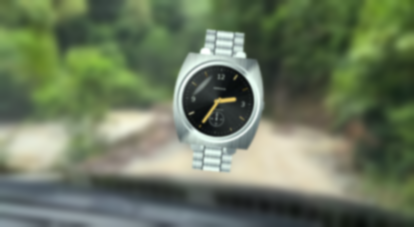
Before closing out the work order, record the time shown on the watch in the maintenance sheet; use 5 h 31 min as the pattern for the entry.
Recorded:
2 h 35 min
